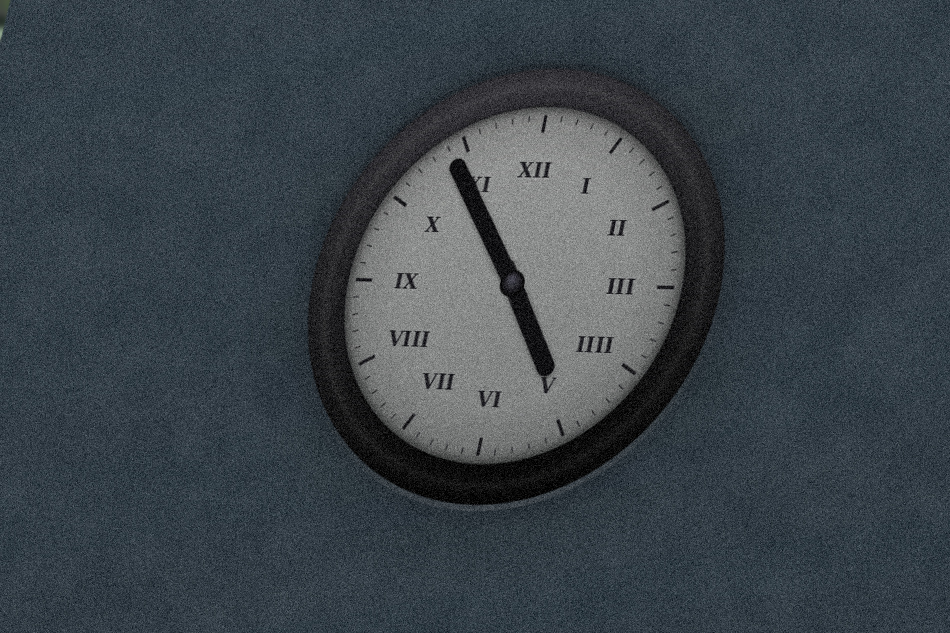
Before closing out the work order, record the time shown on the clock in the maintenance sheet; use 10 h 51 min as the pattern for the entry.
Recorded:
4 h 54 min
